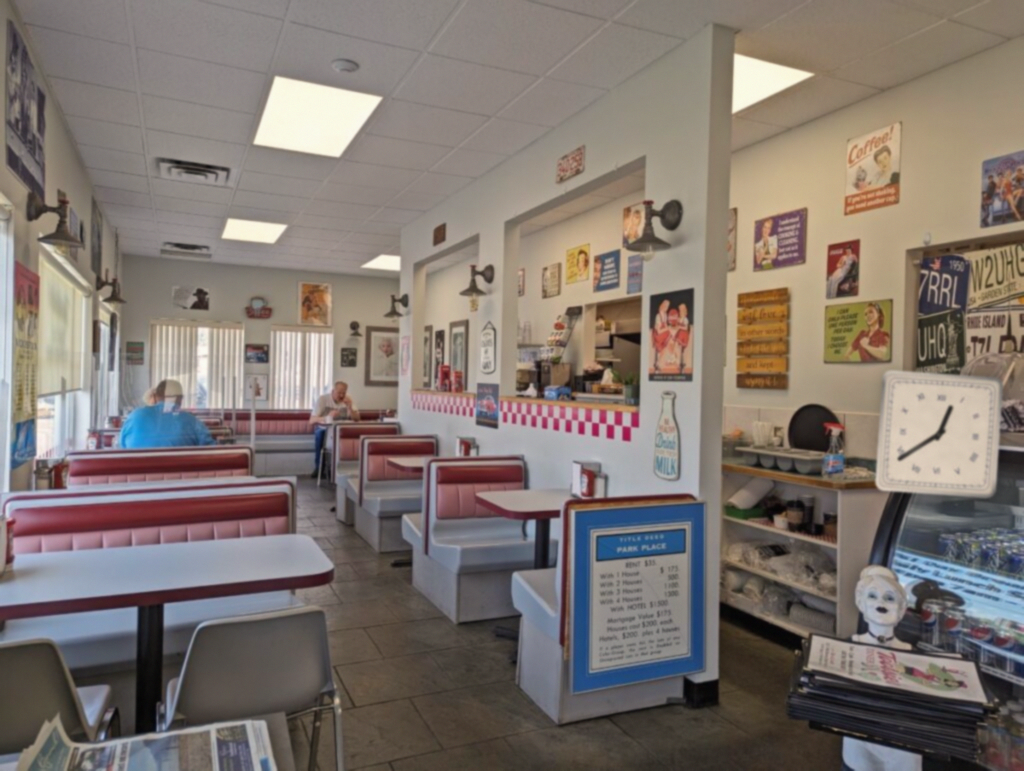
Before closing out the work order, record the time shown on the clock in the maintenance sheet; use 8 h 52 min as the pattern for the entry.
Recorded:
12 h 39 min
